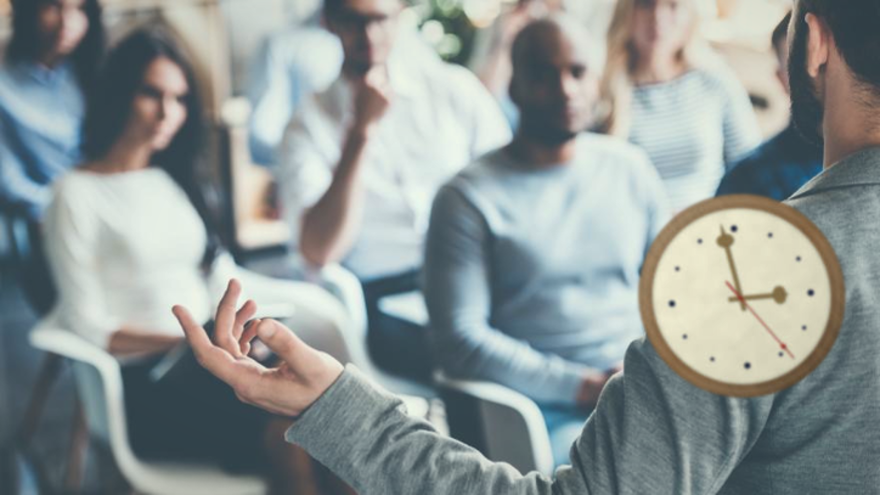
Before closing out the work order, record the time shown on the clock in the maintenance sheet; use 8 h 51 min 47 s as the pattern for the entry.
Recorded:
2 h 58 min 24 s
